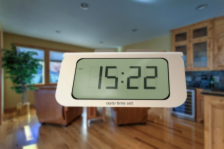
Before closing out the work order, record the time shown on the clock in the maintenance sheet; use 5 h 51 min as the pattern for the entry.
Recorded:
15 h 22 min
